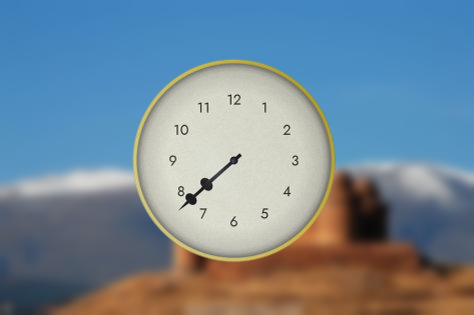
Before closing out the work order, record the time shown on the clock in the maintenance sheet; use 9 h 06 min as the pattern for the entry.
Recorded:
7 h 38 min
